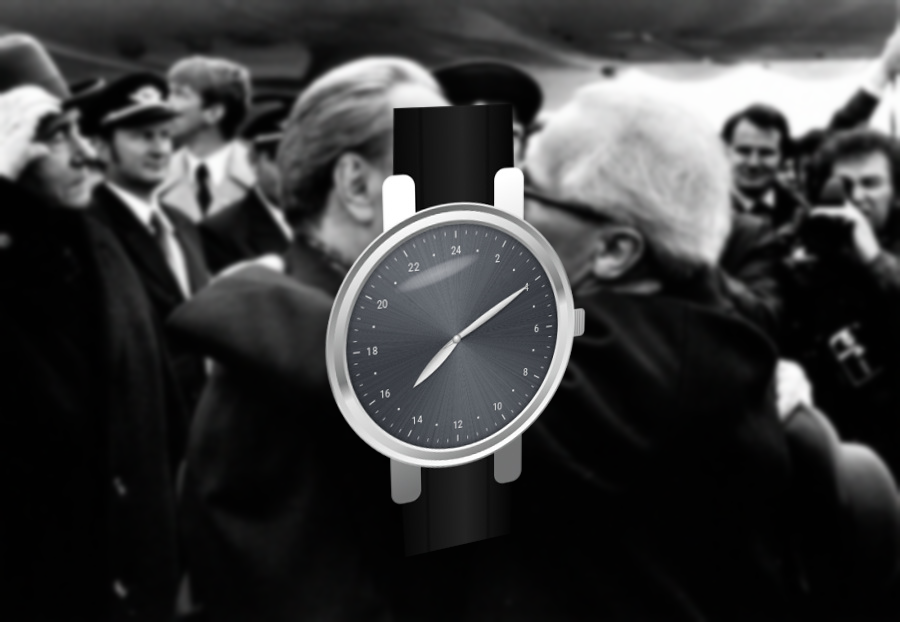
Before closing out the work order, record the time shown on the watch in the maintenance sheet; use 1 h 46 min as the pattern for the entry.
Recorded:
15 h 10 min
